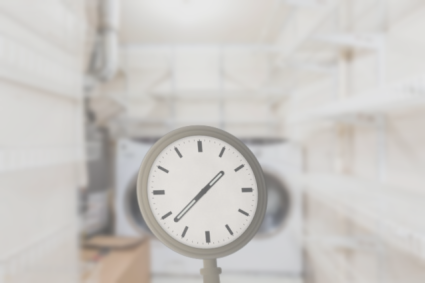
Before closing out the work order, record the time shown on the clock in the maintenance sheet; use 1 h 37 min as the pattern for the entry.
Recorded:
1 h 38 min
